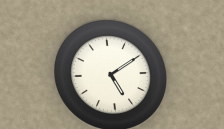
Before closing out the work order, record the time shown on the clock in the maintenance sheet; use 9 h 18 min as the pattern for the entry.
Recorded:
5 h 10 min
